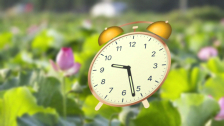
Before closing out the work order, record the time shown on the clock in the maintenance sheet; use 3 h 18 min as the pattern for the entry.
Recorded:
9 h 27 min
